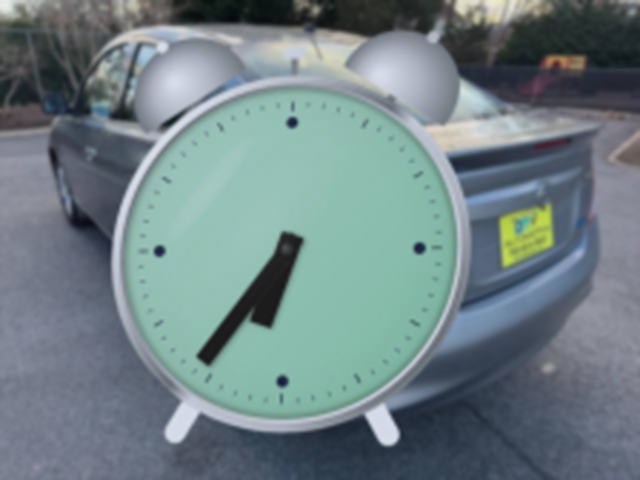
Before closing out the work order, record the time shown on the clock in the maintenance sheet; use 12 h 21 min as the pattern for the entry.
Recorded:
6 h 36 min
